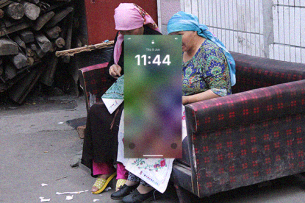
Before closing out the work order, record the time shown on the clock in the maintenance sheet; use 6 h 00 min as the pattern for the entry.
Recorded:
11 h 44 min
